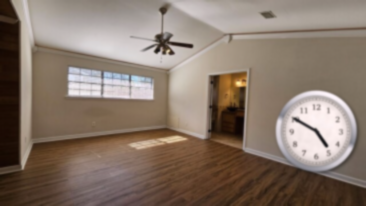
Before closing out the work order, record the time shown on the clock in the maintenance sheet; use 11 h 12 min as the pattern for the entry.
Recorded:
4 h 50 min
